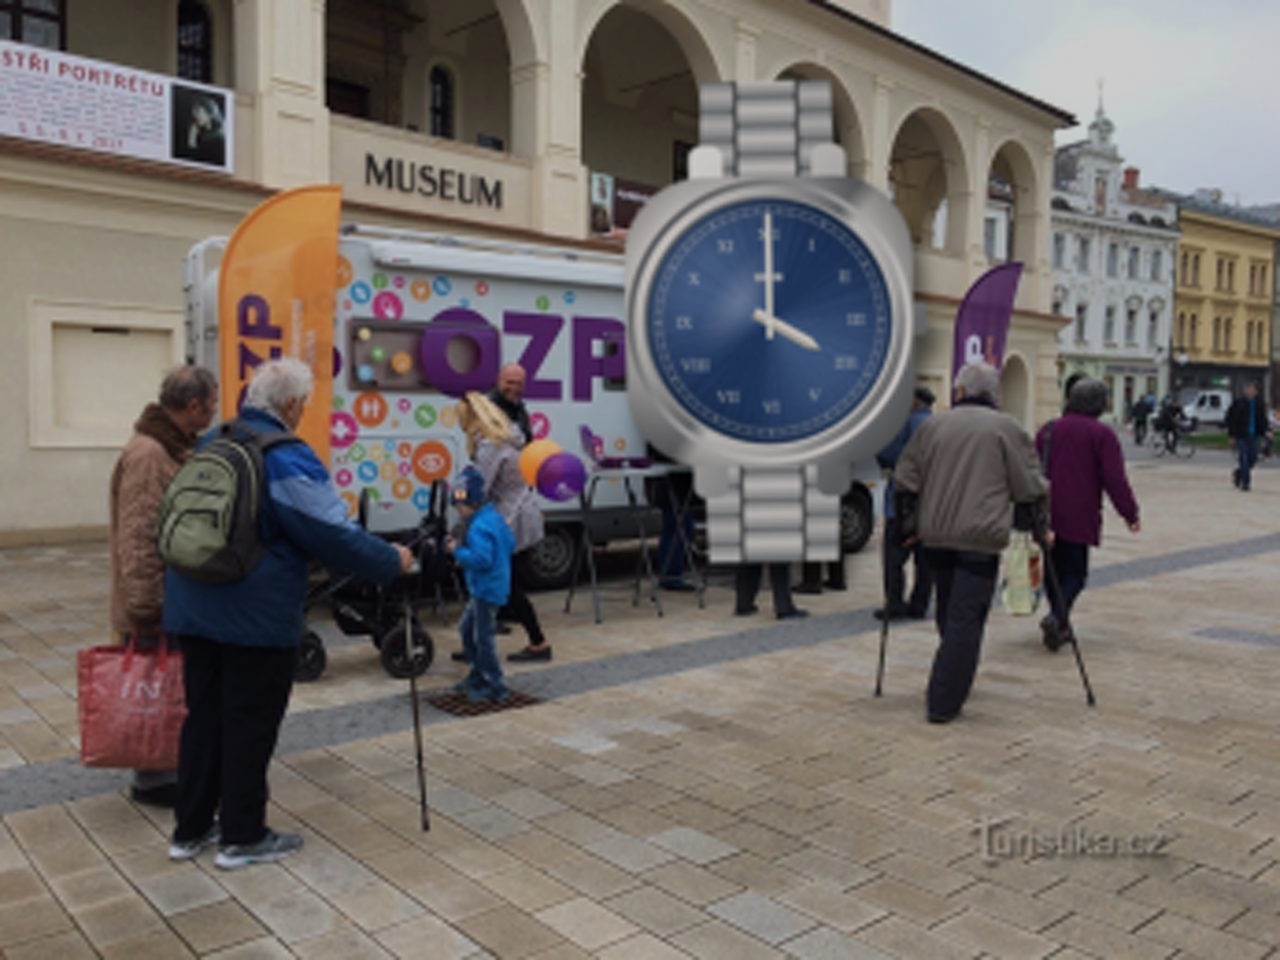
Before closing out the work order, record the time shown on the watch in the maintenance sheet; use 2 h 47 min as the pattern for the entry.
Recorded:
4 h 00 min
